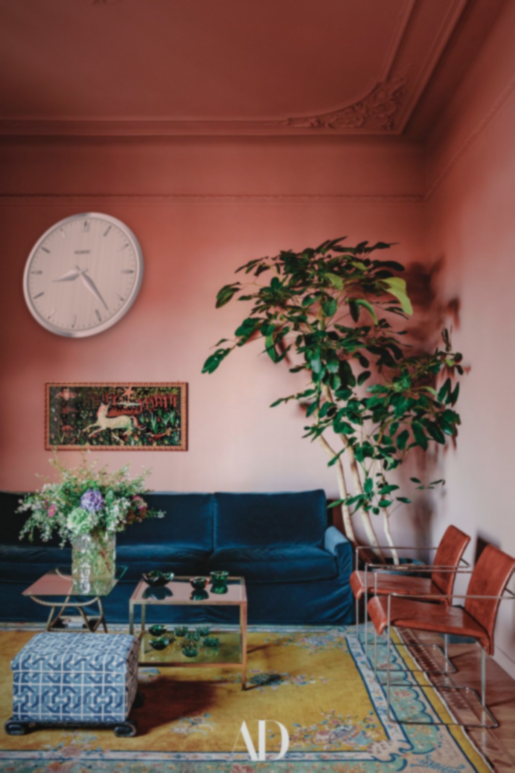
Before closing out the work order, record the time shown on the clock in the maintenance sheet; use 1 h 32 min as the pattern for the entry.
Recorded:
8 h 23 min
